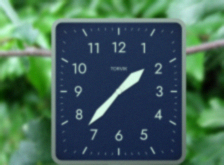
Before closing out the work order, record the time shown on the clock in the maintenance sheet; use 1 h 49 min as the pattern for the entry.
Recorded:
1 h 37 min
